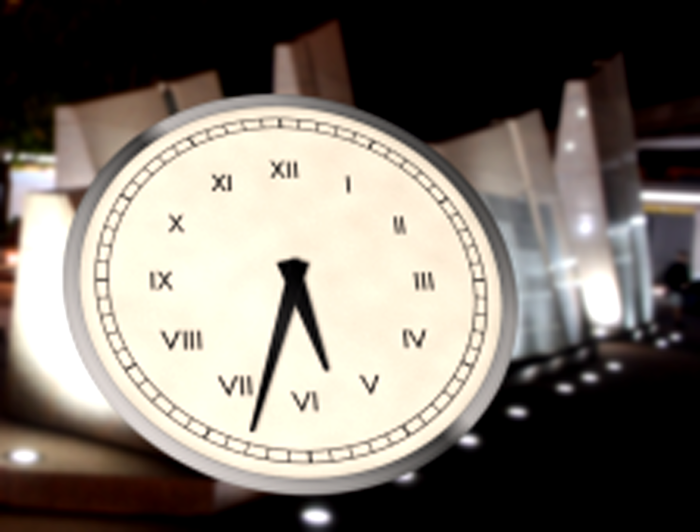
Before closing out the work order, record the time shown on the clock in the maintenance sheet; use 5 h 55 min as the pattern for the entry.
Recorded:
5 h 33 min
